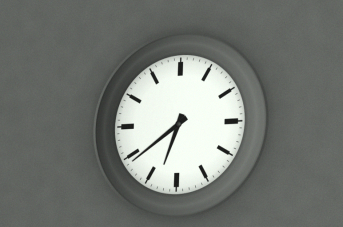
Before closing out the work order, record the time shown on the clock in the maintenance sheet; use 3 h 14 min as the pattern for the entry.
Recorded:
6 h 39 min
